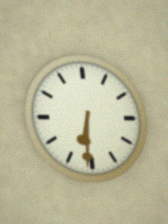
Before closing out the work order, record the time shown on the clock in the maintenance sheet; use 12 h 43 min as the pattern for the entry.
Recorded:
6 h 31 min
